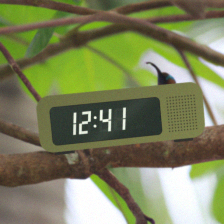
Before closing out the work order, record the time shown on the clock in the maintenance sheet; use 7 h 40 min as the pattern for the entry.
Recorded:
12 h 41 min
